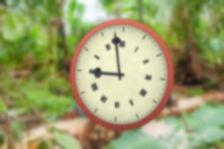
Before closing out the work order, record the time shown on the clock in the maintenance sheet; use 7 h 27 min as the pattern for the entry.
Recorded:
8 h 58 min
